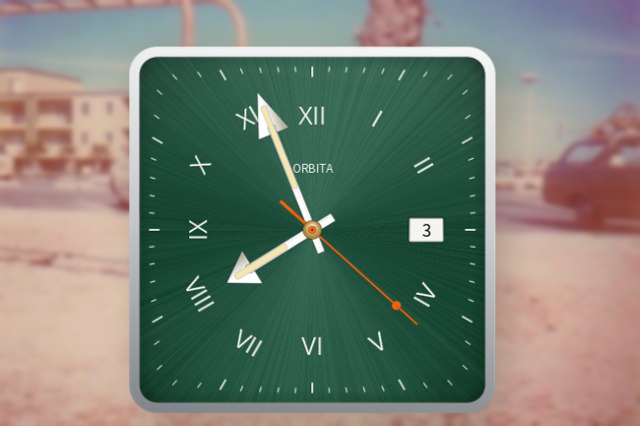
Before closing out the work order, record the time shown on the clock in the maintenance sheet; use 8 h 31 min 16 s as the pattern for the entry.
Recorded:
7 h 56 min 22 s
